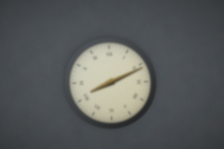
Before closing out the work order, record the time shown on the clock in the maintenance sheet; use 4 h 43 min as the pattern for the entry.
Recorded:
8 h 11 min
